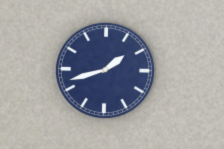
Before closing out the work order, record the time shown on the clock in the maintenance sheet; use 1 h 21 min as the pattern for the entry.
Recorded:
1 h 42 min
